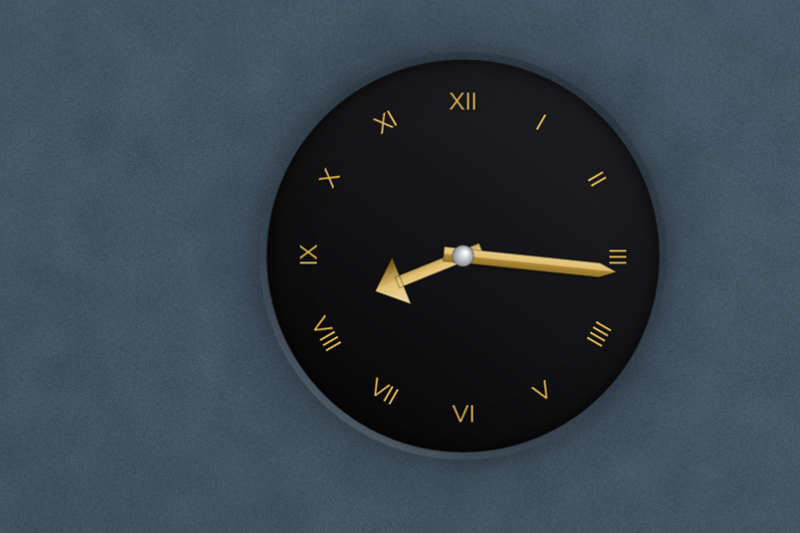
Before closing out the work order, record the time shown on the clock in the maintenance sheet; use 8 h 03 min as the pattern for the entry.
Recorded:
8 h 16 min
